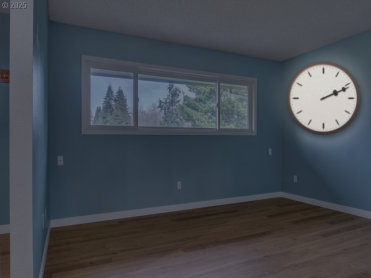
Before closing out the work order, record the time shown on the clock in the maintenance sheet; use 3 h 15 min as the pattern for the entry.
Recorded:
2 h 11 min
